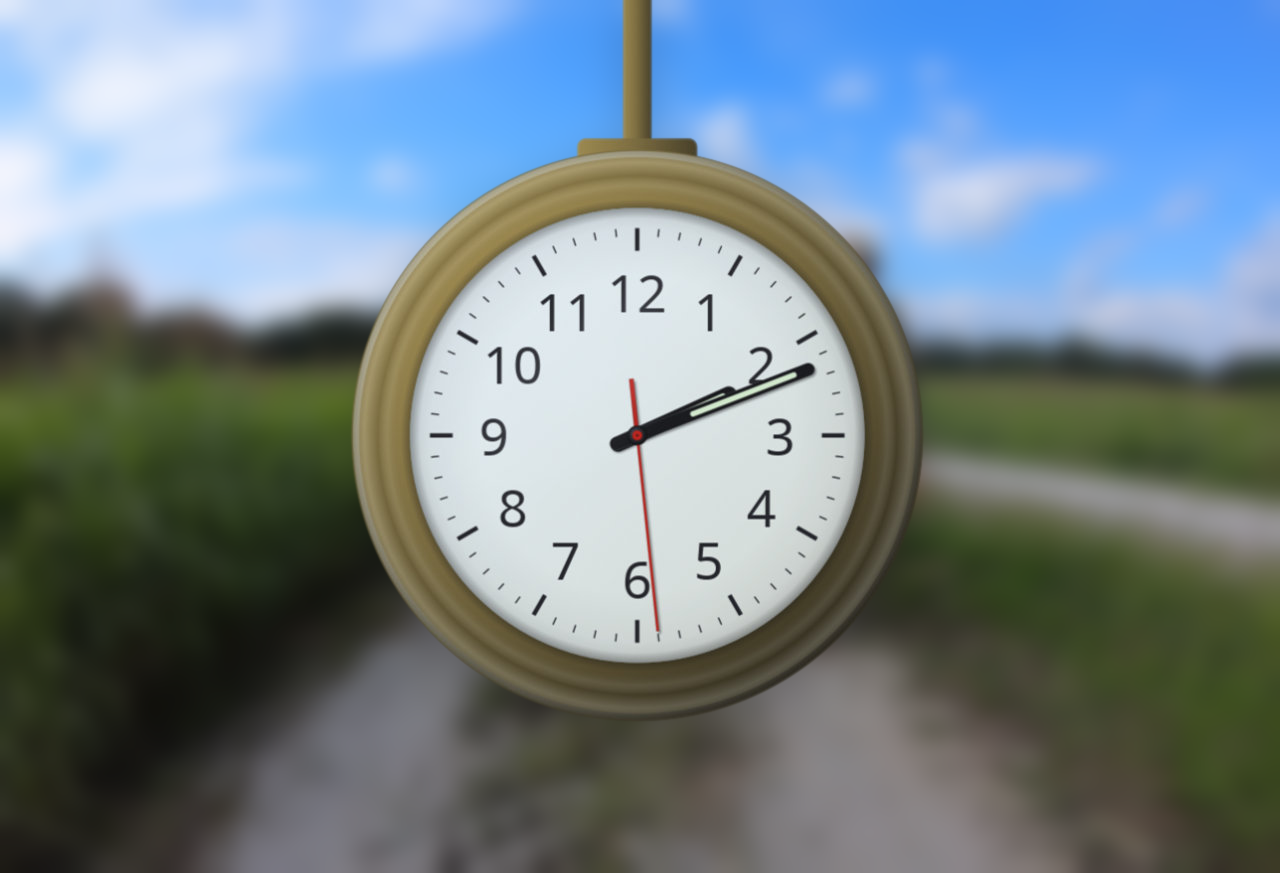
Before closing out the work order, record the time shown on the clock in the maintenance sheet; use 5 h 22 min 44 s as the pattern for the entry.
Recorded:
2 h 11 min 29 s
